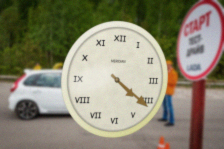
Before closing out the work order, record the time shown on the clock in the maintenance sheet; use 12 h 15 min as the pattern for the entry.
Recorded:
4 h 21 min
